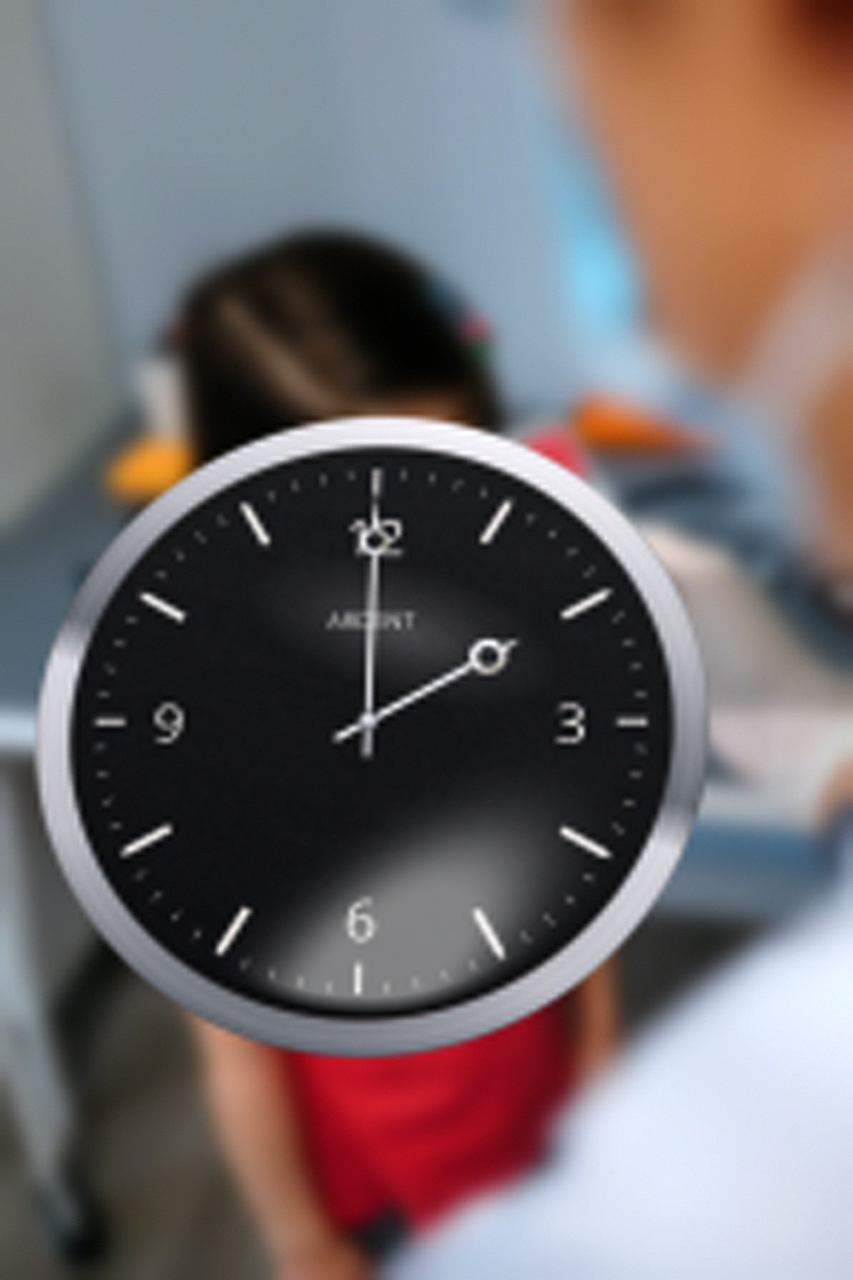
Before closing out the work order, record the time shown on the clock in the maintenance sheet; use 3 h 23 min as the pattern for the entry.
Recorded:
2 h 00 min
